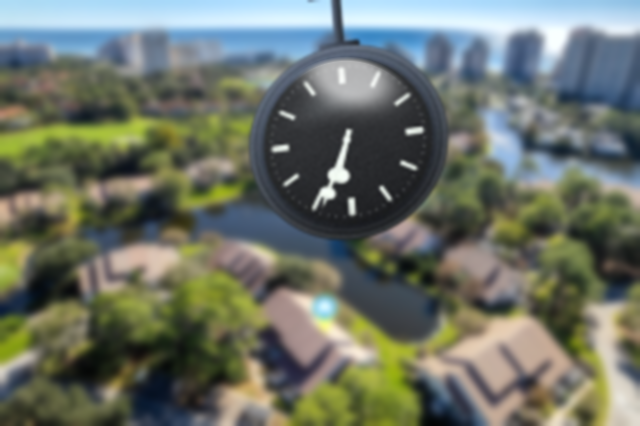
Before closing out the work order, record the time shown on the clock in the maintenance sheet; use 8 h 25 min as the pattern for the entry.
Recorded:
6 h 34 min
